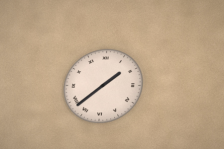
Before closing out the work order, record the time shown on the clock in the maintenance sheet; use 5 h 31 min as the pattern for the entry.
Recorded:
1 h 38 min
